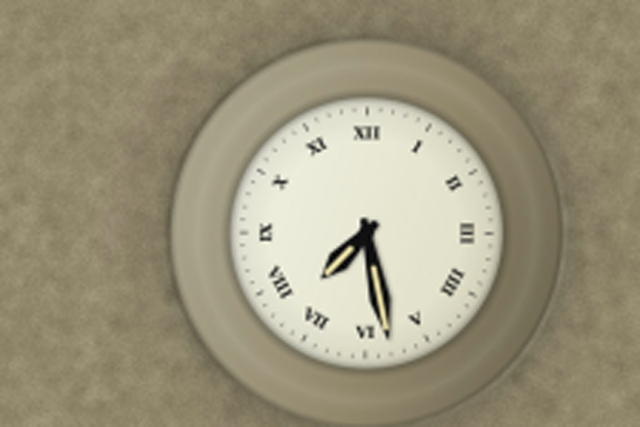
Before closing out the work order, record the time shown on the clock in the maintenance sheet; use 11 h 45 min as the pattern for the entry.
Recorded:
7 h 28 min
